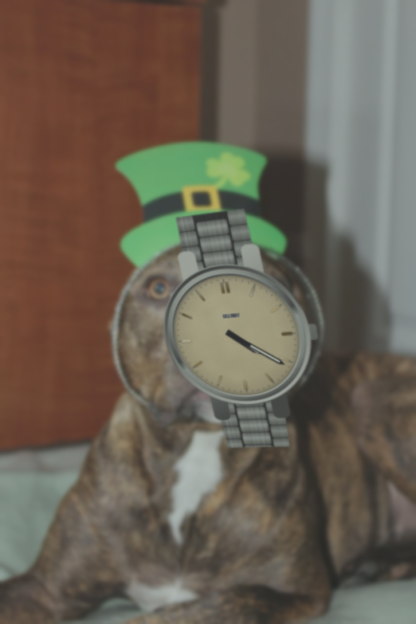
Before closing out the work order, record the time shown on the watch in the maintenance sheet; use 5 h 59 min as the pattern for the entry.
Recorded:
4 h 21 min
